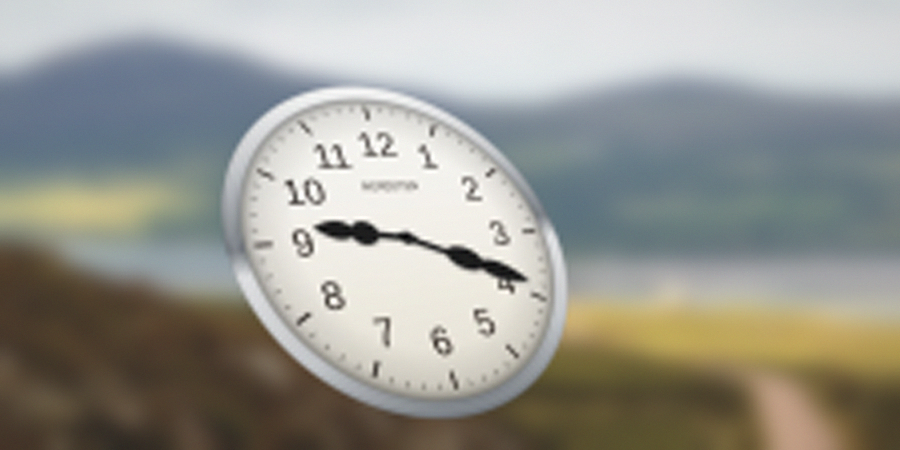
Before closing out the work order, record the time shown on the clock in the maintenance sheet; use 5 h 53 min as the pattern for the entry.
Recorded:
9 h 19 min
